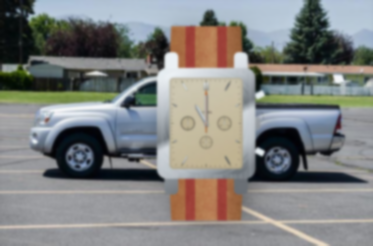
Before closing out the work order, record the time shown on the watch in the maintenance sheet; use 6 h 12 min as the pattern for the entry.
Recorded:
11 h 00 min
